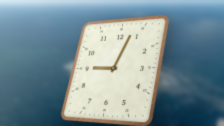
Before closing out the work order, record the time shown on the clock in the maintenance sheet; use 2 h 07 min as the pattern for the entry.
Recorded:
9 h 03 min
